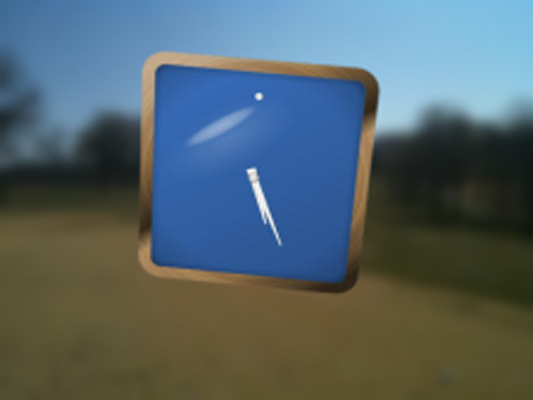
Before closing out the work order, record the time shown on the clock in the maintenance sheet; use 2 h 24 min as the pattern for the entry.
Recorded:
5 h 26 min
